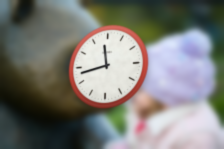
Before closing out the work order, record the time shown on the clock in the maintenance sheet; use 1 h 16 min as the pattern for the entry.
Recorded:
11 h 43 min
